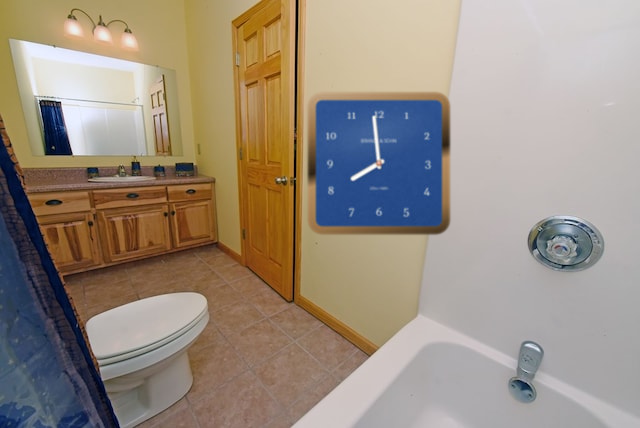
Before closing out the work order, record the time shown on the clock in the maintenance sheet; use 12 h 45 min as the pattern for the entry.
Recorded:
7 h 59 min
